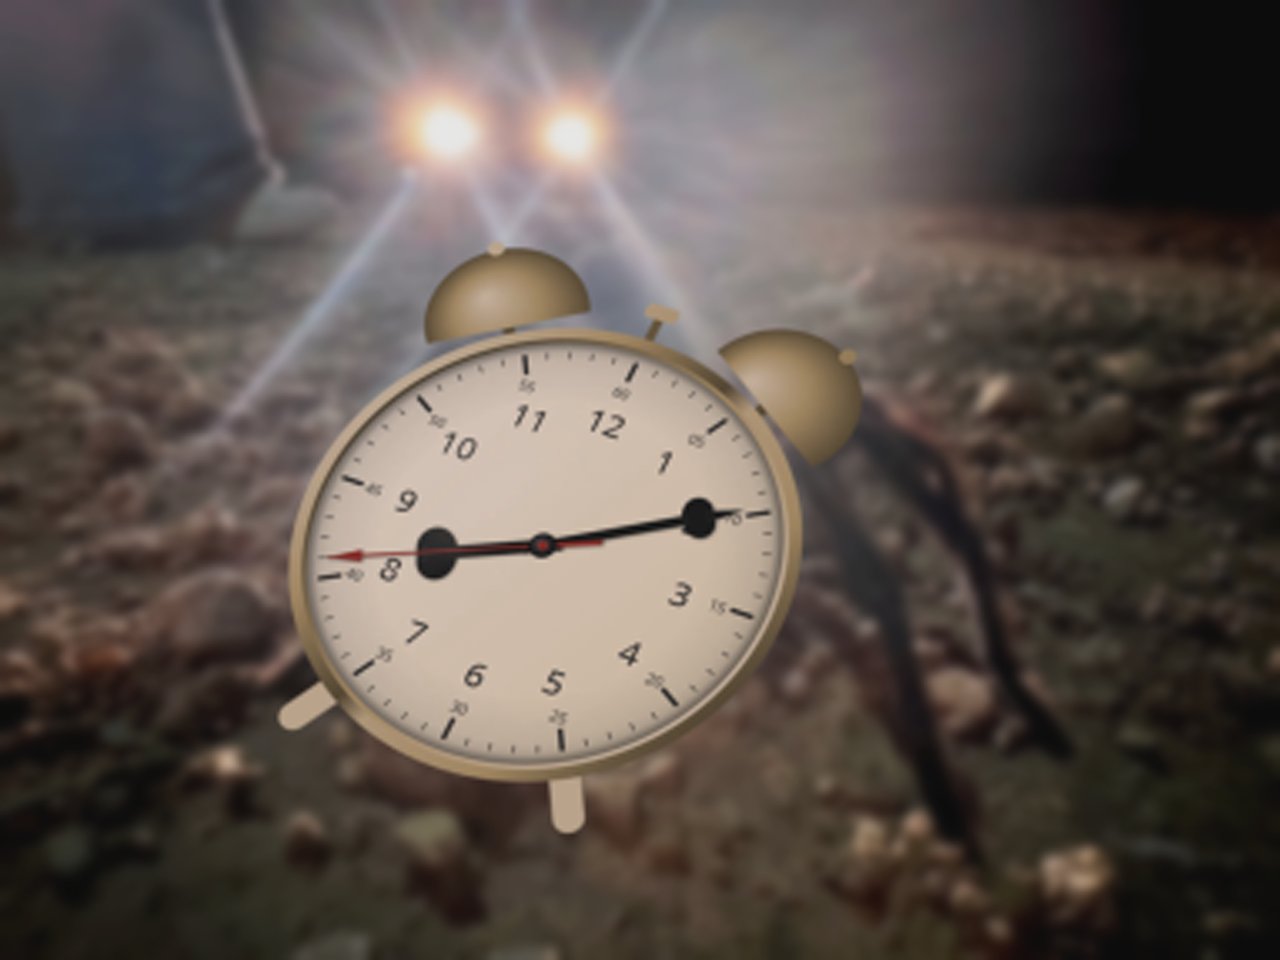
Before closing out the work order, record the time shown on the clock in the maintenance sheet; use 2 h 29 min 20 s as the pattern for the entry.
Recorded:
8 h 09 min 41 s
